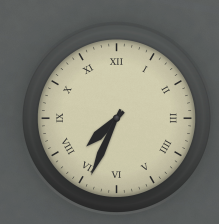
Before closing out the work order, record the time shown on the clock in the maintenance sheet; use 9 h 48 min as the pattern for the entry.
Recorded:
7 h 34 min
